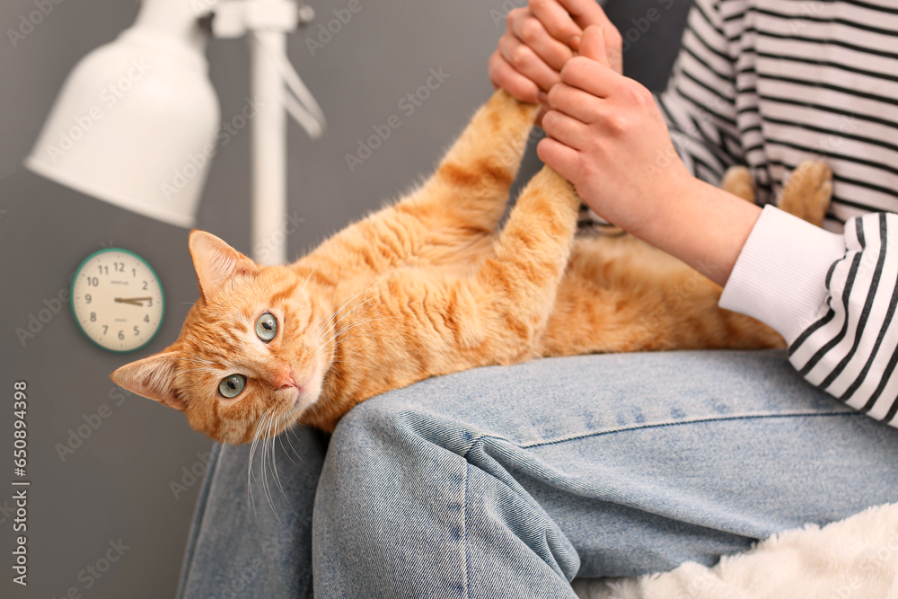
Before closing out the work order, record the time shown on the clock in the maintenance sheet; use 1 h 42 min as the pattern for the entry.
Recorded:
3 h 14 min
